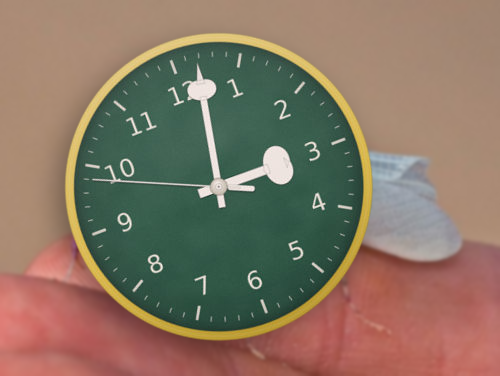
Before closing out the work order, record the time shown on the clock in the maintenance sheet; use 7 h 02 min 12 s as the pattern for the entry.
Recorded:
3 h 01 min 49 s
